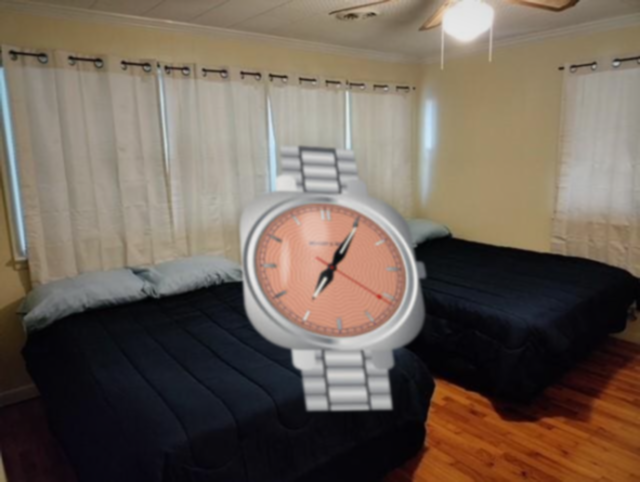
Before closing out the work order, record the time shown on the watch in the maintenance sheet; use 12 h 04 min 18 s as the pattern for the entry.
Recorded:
7 h 05 min 21 s
